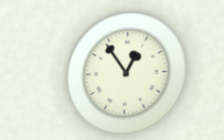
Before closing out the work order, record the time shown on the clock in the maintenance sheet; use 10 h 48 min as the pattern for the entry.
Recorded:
12 h 54 min
